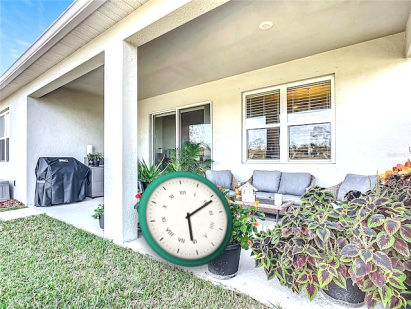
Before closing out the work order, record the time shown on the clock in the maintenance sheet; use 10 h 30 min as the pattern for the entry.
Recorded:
6 h 11 min
